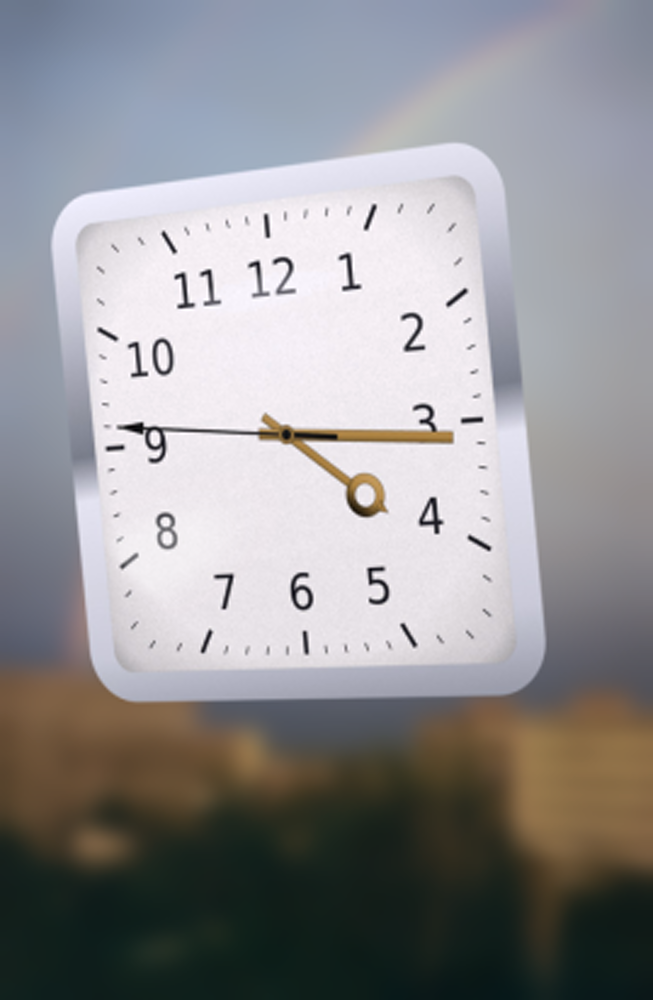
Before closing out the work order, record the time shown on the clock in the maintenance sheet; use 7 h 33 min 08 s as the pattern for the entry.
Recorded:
4 h 15 min 46 s
